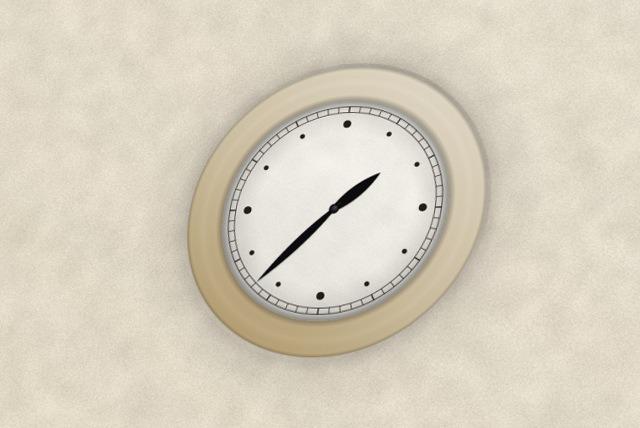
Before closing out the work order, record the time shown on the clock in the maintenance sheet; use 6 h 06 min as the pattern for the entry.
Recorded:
1 h 37 min
